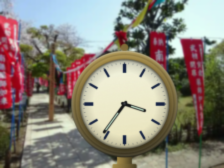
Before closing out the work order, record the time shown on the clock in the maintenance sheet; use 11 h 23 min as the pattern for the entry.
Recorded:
3 h 36 min
